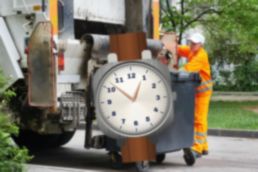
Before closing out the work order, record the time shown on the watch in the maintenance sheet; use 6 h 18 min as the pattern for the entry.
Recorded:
12 h 52 min
